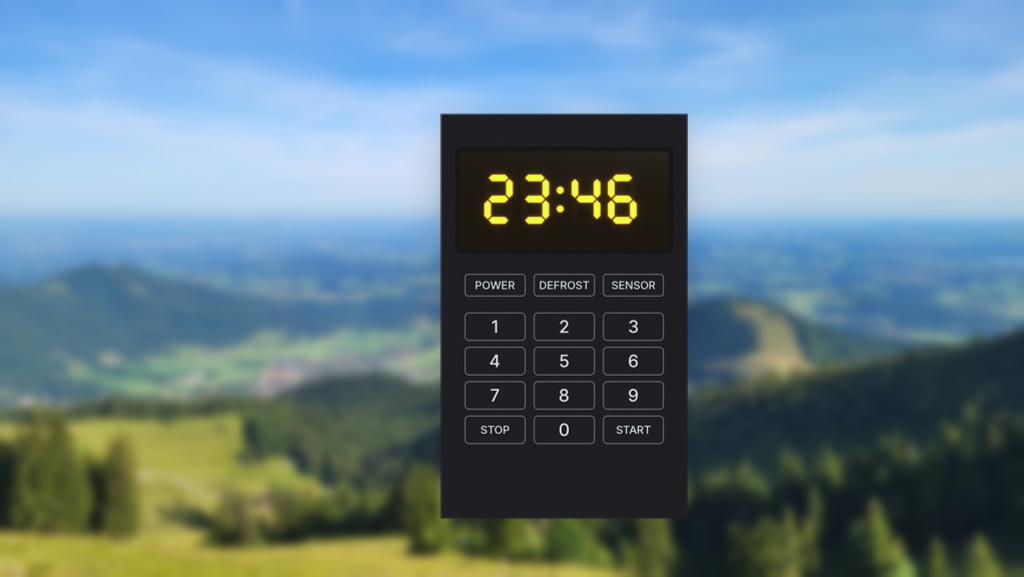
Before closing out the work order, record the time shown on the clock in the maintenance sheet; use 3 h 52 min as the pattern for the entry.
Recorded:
23 h 46 min
